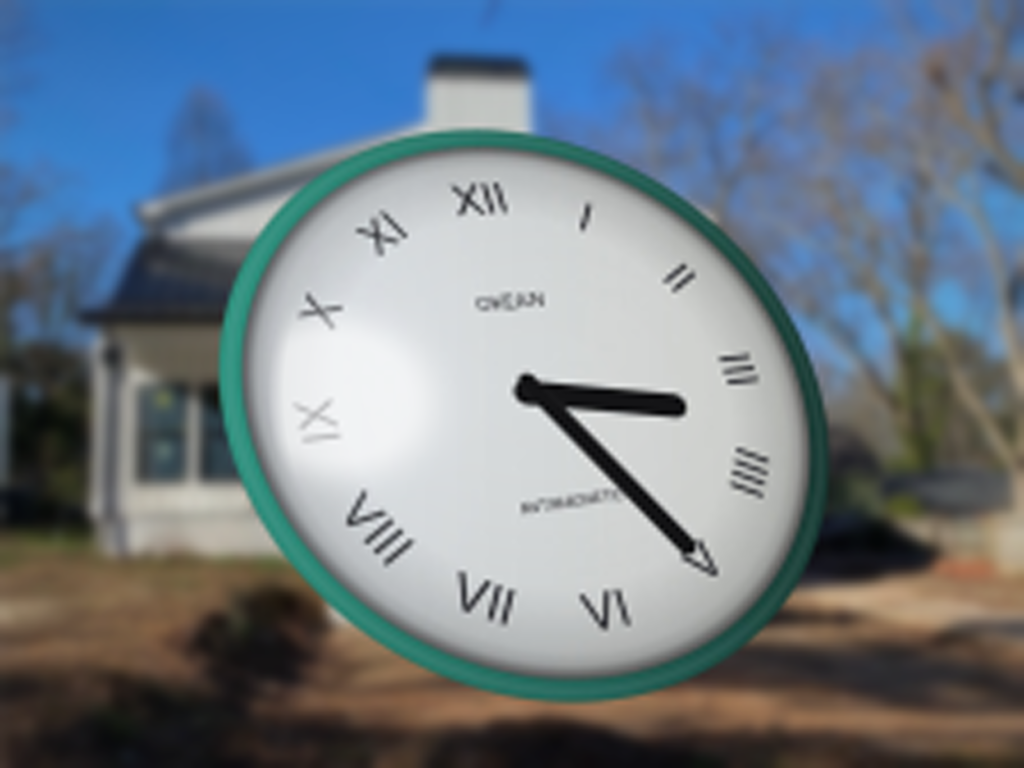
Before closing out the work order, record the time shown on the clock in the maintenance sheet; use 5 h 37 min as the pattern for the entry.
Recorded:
3 h 25 min
